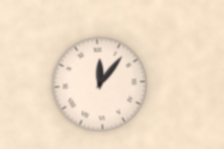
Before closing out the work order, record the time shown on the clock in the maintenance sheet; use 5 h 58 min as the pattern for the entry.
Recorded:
12 h 07 min
